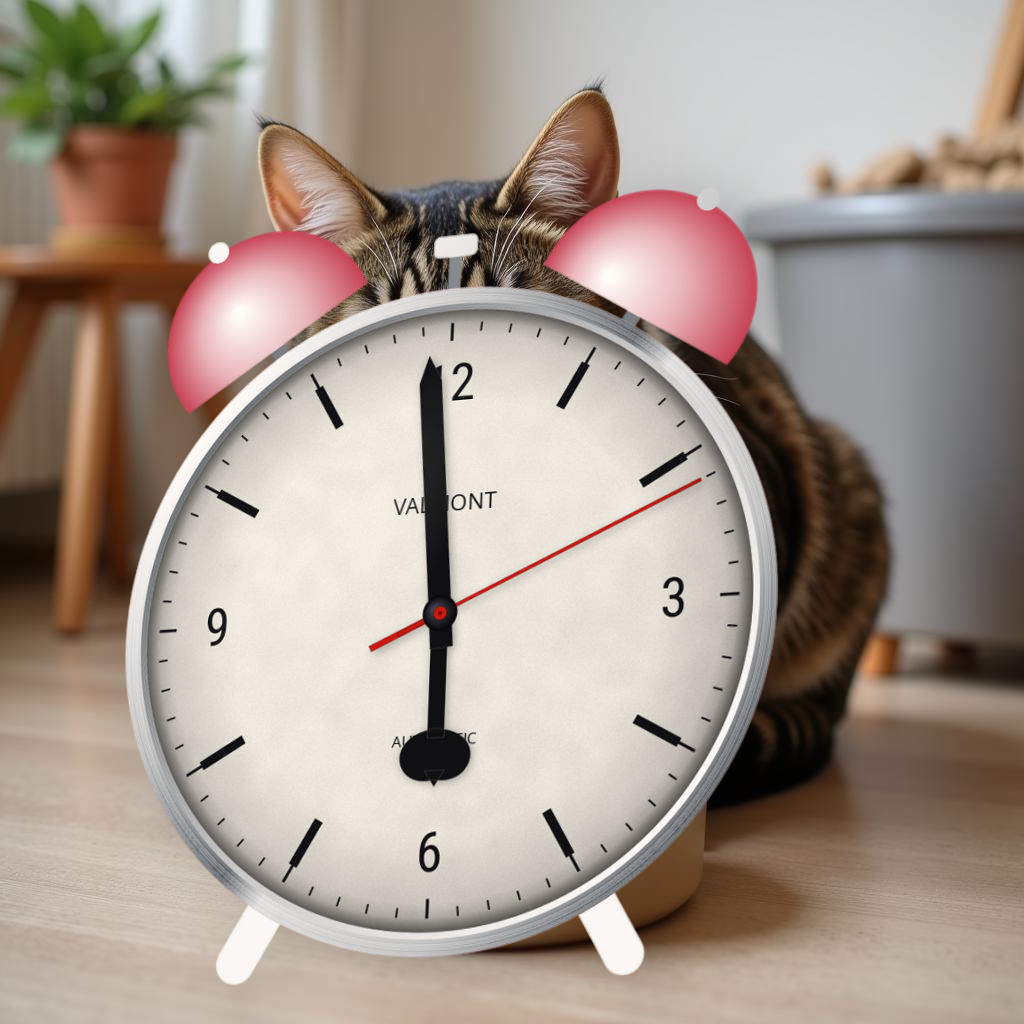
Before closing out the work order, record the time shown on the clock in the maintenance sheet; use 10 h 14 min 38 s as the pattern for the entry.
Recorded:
5 h 59 min 11 s
